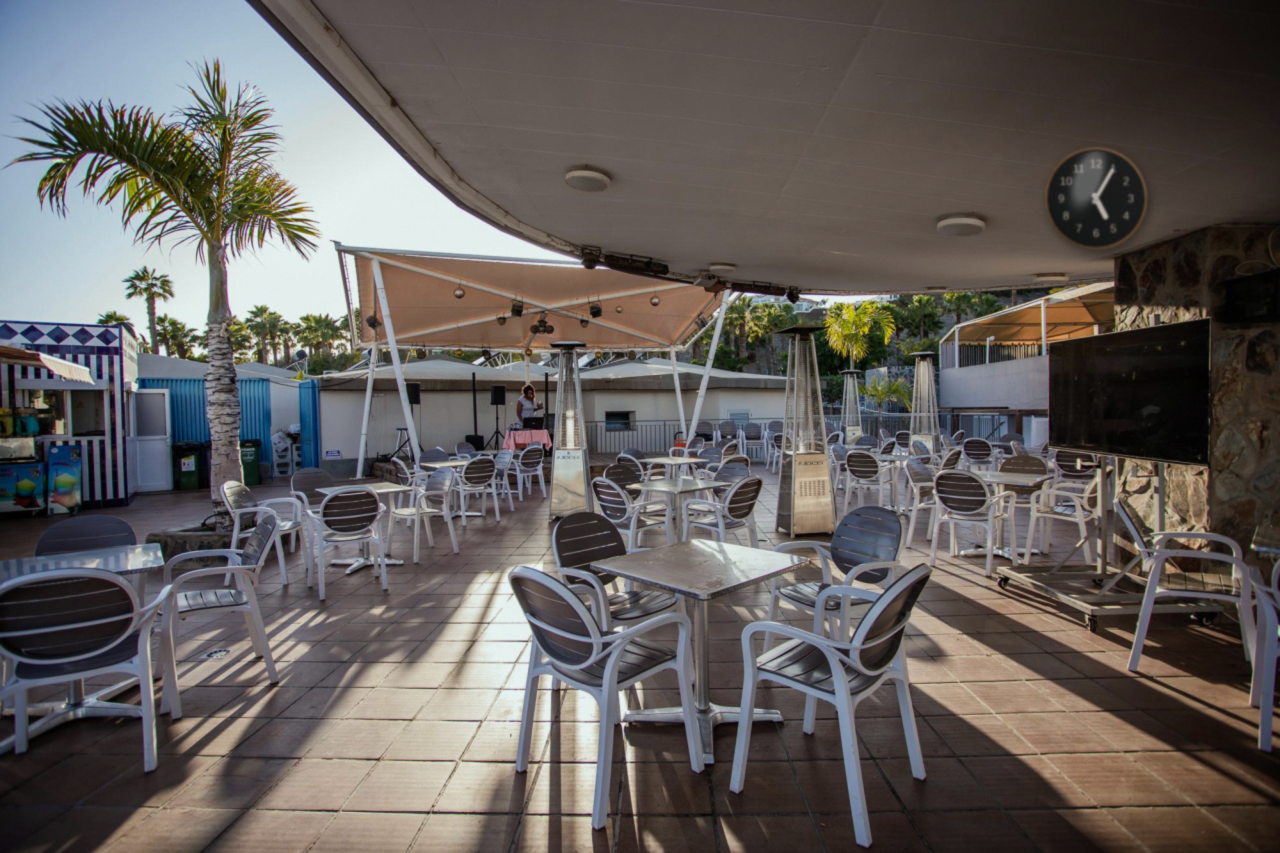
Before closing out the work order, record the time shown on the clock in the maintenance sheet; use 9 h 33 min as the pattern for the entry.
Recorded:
5 h 05 min
